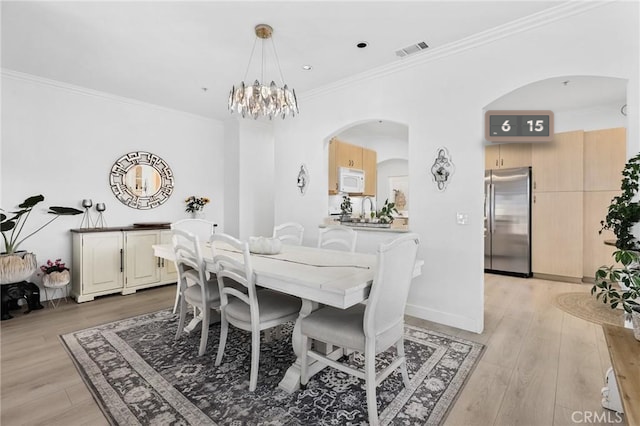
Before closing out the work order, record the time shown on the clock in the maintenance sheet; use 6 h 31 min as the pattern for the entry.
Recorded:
6 h 15 min
